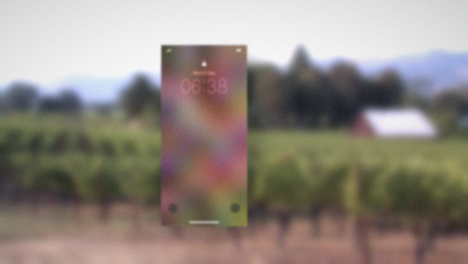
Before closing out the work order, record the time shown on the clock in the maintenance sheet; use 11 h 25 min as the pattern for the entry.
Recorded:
6 h 38 min
